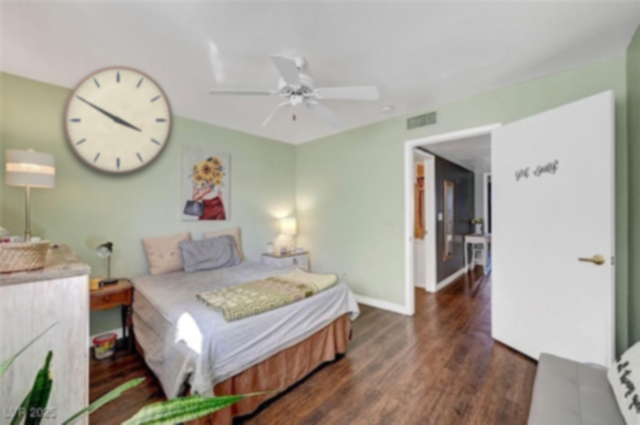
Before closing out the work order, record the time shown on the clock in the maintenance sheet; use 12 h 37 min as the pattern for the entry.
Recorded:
3 h 50 min
